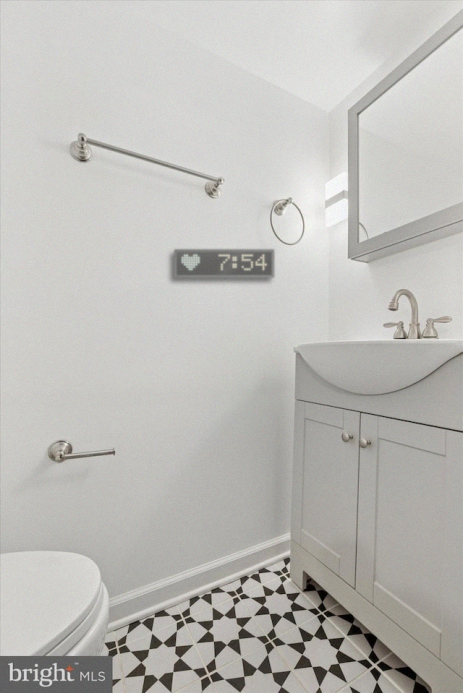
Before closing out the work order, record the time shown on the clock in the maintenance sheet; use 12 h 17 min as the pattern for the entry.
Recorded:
7 h 54 min
